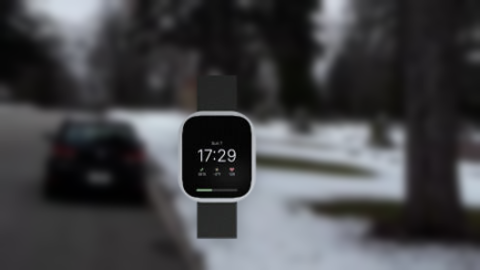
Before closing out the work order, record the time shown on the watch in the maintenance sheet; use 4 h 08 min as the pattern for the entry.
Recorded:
17 h 29 min
